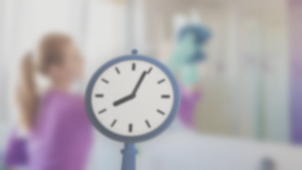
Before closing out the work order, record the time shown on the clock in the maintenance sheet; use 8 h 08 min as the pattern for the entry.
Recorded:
8 h 04 min
